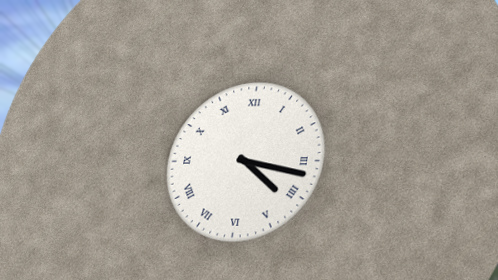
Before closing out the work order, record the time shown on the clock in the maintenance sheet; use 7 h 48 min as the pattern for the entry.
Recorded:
4 h 17 min
